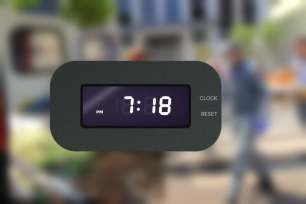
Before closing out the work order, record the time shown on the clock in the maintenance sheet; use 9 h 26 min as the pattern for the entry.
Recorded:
7 h 18 min
